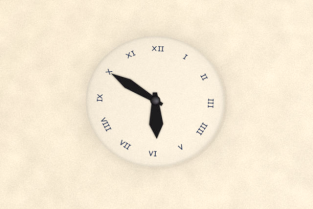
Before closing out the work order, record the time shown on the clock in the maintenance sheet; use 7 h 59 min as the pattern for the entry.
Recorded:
5 h 50 min
